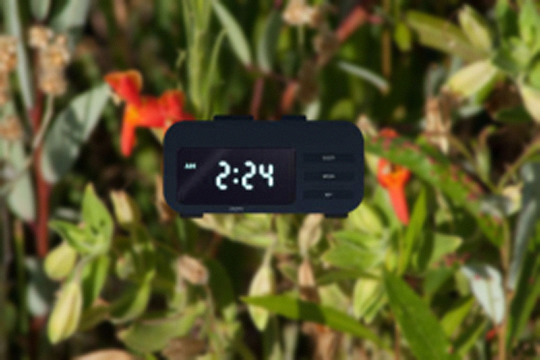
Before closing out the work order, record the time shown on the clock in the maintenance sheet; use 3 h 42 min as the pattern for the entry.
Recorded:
2 h 24 min
